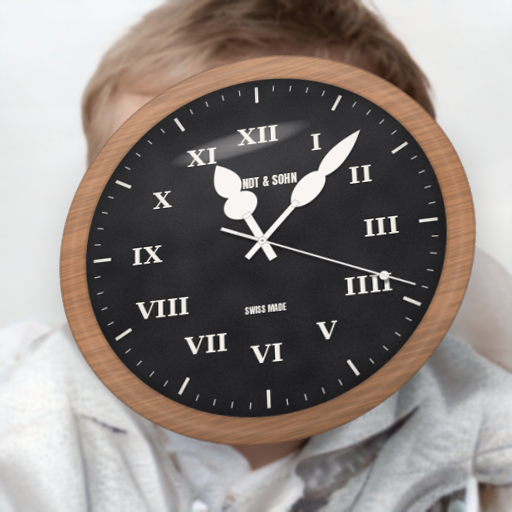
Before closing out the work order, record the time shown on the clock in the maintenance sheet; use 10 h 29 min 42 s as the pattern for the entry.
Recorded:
11 h 07 min 19 s
